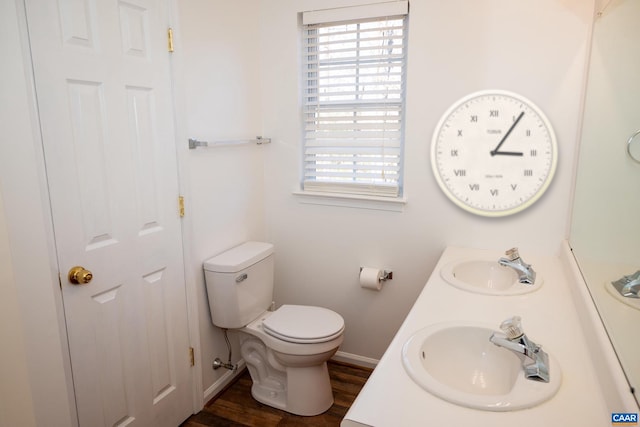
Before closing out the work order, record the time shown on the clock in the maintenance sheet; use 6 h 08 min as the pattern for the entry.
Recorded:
3 h 06 min
